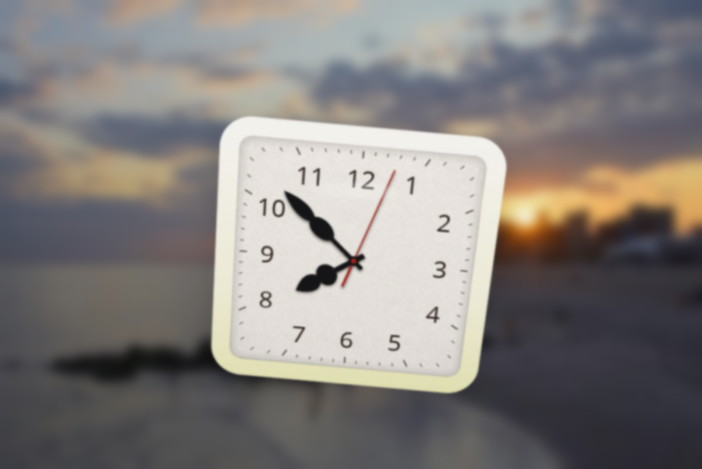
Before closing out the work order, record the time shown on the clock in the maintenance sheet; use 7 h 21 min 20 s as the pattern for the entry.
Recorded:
7 h 52 min 03 s
